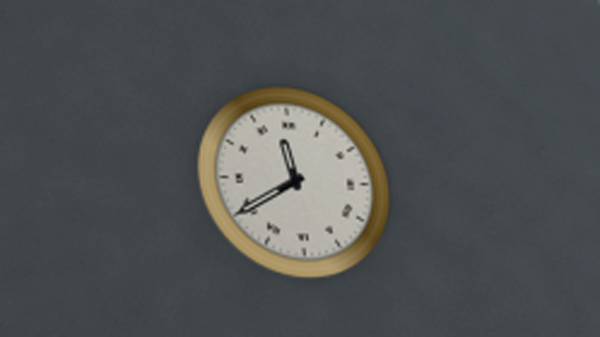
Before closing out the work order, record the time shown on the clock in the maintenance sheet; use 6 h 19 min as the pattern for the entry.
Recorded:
11 h 40 min
